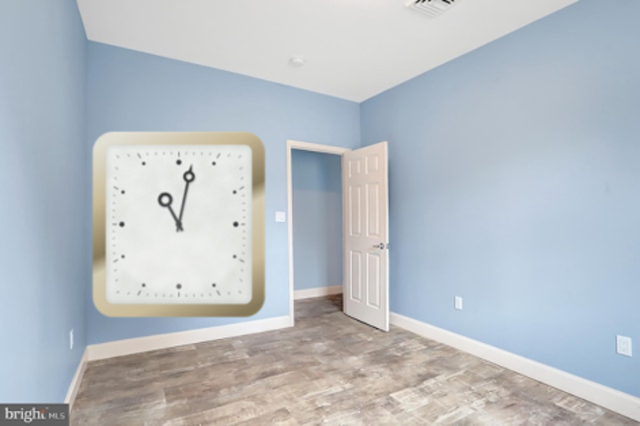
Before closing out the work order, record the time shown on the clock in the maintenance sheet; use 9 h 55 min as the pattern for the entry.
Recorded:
11 h 02 min
